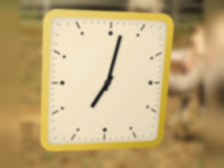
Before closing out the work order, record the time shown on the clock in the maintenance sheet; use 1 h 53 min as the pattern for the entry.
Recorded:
7 h 02 min
